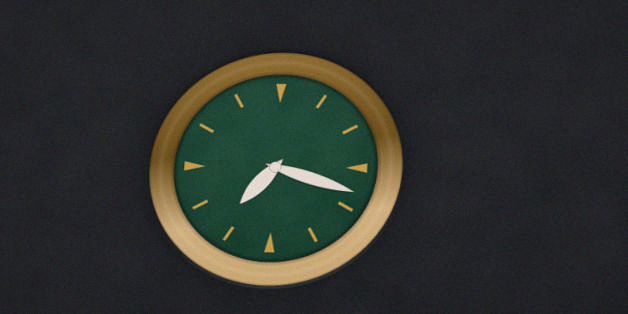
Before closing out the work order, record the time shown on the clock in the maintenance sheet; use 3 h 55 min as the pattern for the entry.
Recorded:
7 h 18 min
